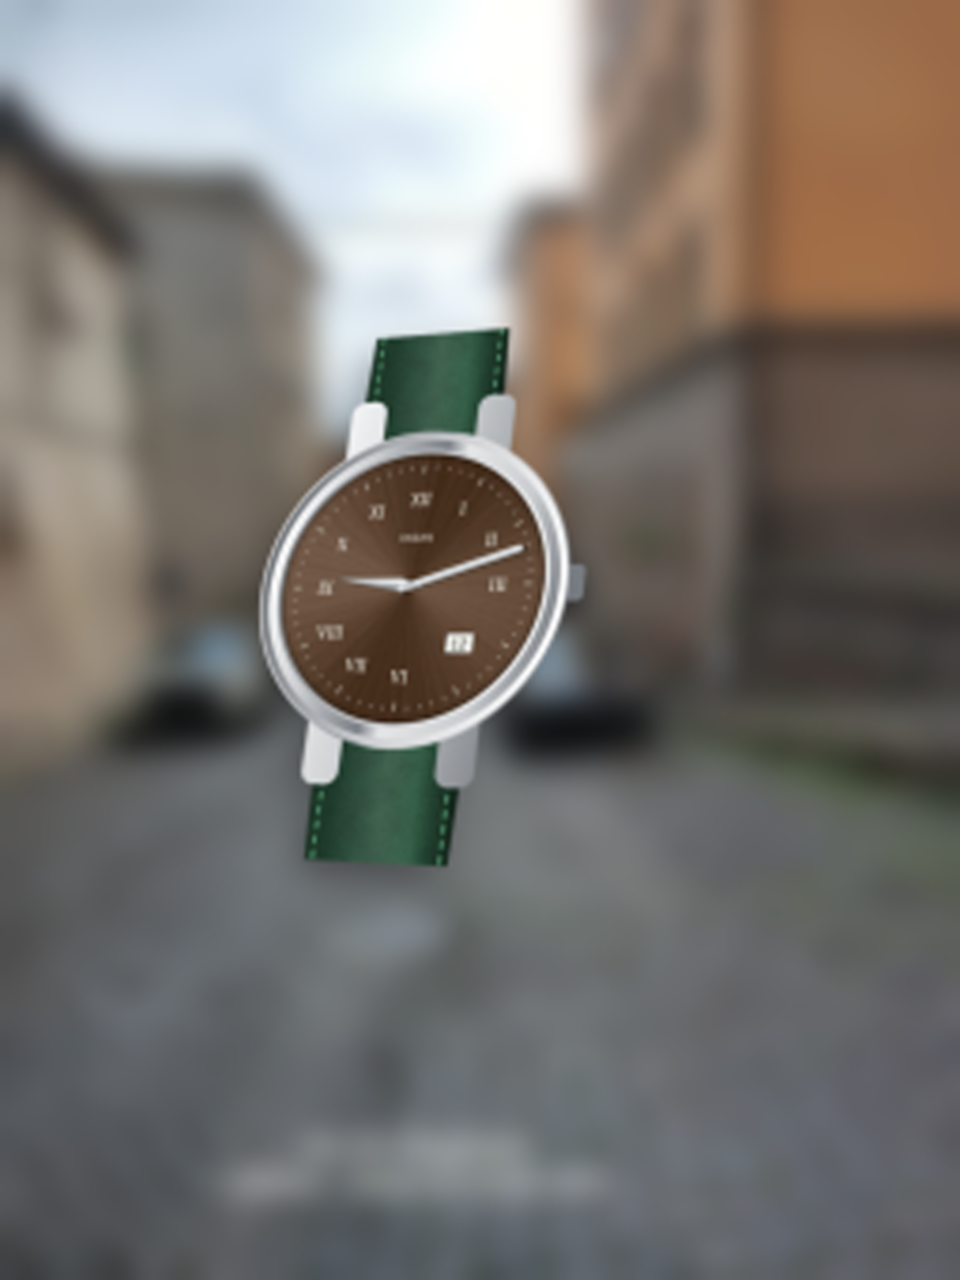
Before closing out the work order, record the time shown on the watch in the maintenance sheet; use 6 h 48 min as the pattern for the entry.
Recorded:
9 h 12 min
